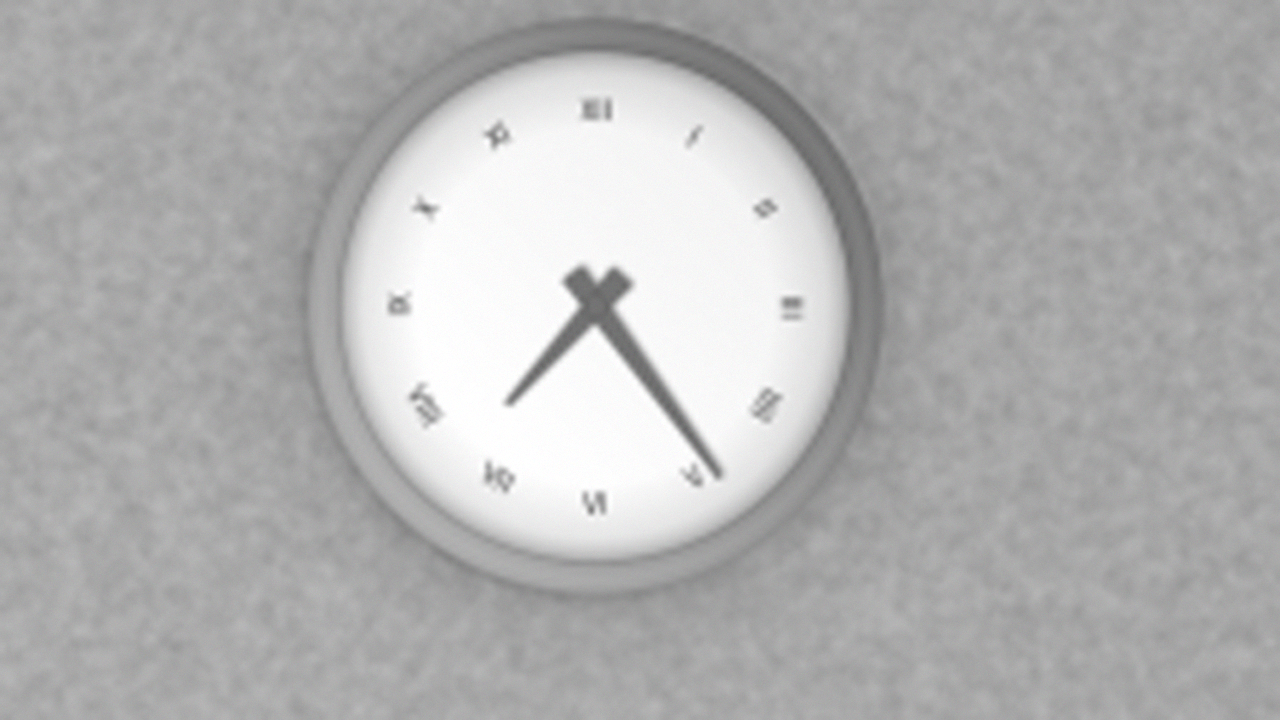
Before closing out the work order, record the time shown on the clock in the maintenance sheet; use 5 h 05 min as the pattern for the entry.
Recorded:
7 h 24 min
